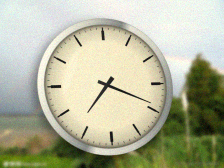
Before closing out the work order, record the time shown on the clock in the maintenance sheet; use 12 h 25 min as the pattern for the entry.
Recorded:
7 h 19 min
